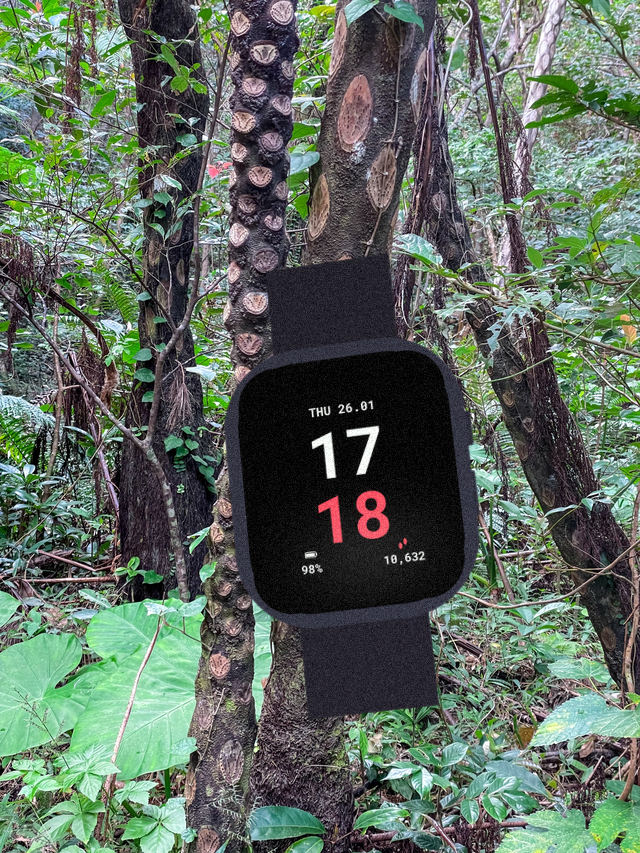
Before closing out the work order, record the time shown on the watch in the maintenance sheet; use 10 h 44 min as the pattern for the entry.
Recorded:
17 h 18 min
